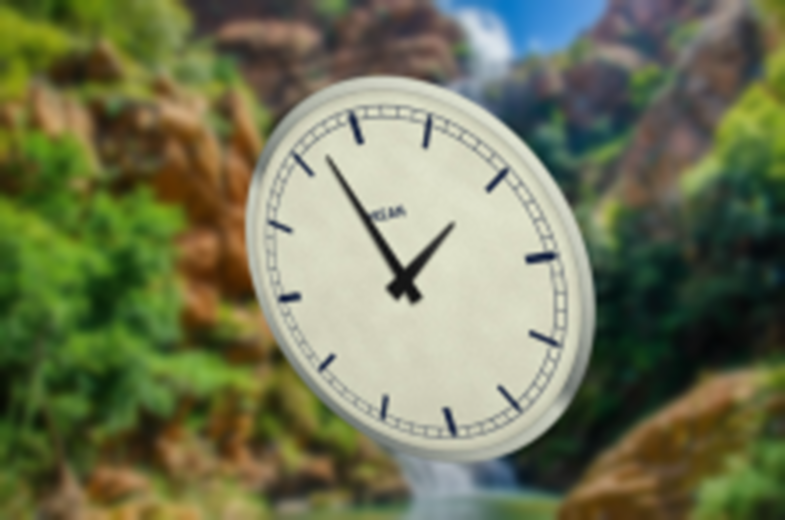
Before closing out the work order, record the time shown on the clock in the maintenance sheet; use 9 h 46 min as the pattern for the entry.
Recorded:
1 h 57 min
